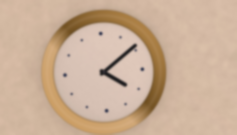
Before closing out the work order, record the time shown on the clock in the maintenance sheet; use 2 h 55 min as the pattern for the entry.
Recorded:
4 h 09 min
